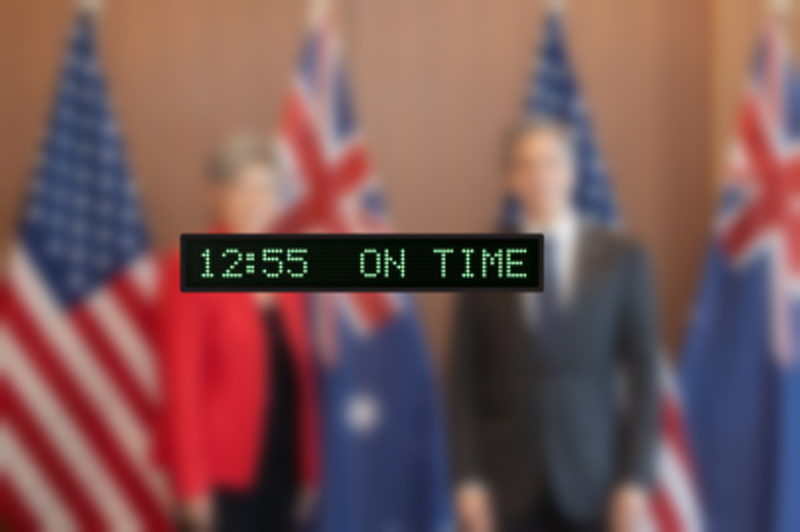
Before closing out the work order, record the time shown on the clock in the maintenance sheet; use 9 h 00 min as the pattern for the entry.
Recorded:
12 h 55 min
